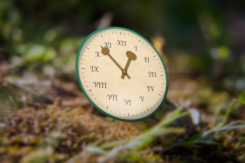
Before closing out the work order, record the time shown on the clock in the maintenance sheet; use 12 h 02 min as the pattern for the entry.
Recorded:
12 h 53 min
